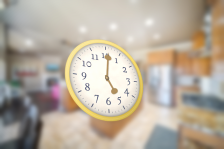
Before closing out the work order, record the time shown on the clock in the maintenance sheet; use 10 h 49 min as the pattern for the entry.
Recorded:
5 h 01 min
